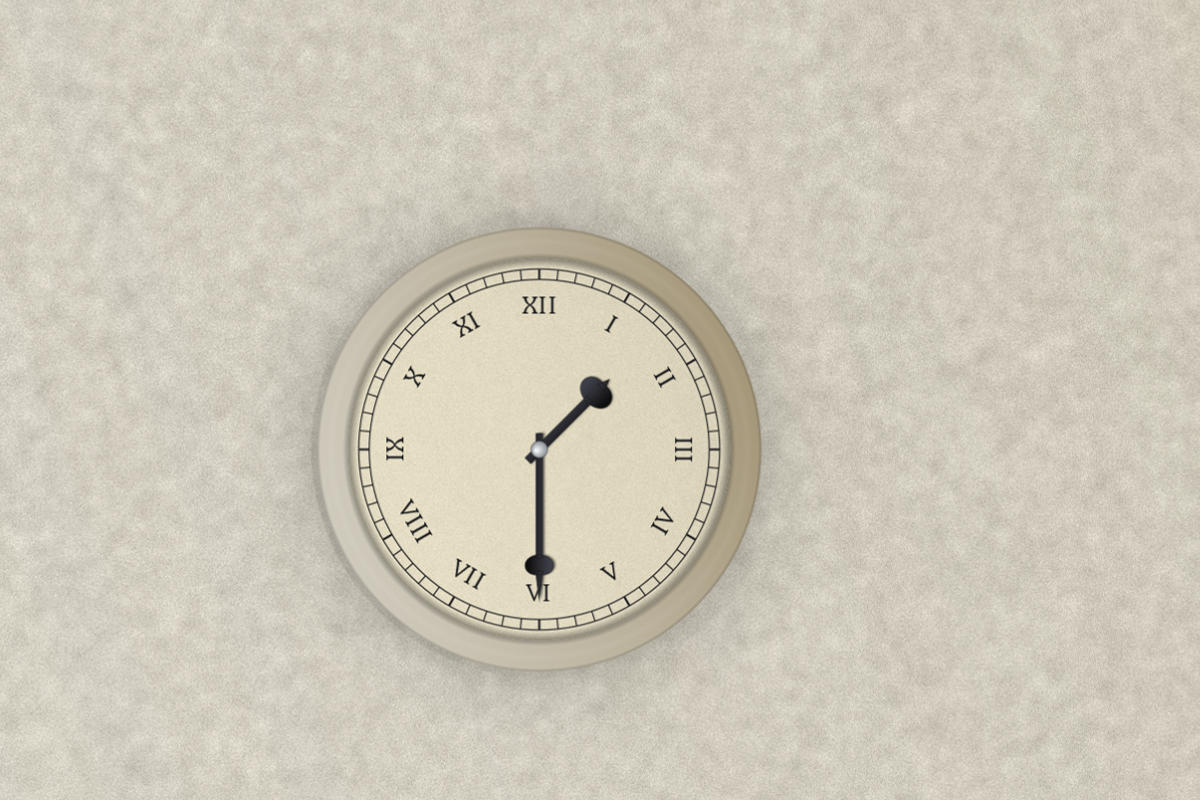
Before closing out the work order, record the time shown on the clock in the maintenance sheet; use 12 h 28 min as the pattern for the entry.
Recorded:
1 h 30 min
